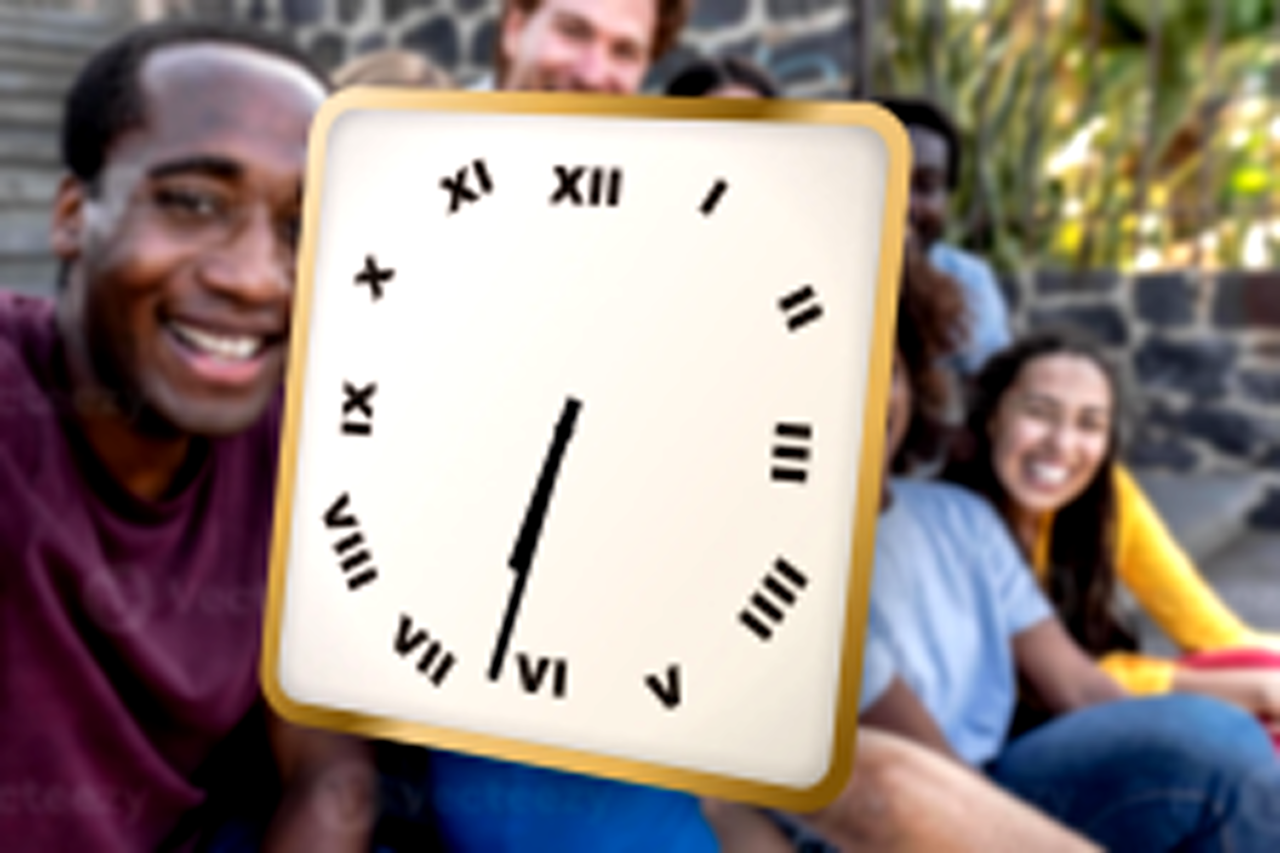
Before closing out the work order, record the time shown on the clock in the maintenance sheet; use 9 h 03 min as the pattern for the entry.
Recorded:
6 h 32 min
